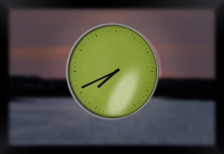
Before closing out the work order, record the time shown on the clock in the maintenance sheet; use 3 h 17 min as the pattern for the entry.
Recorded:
7 h 41 min
